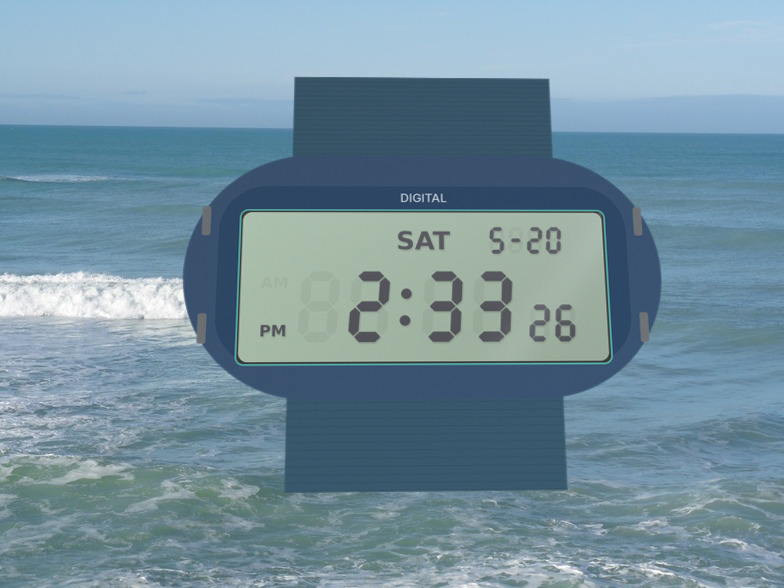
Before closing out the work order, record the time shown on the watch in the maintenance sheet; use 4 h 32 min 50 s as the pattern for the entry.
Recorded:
2 h 33 min 26 s
